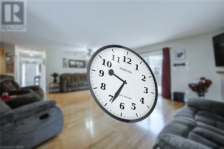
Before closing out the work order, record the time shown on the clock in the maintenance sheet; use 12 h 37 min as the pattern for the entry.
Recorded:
9 h 34 min
